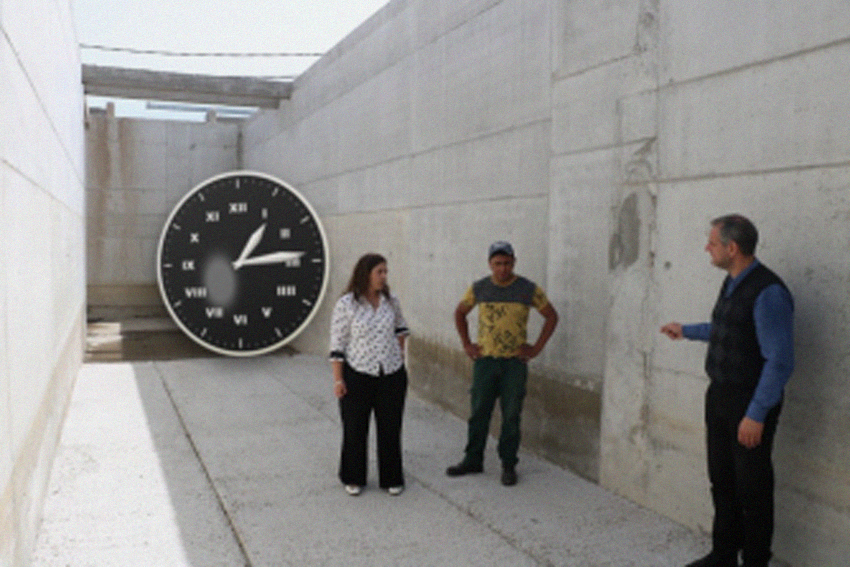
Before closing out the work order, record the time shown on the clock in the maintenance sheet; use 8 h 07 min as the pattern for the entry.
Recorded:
1 h 14 min
